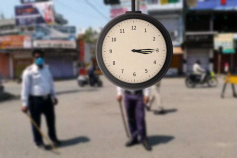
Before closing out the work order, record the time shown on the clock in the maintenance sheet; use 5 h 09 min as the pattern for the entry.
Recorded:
3 h 15 min
